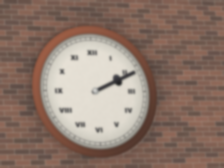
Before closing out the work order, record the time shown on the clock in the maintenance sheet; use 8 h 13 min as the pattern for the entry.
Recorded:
2 h 11 min
